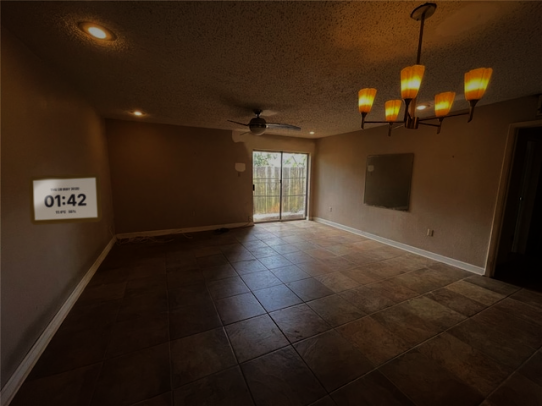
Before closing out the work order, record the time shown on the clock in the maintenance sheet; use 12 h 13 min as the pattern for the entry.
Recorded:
1 h 42 min
